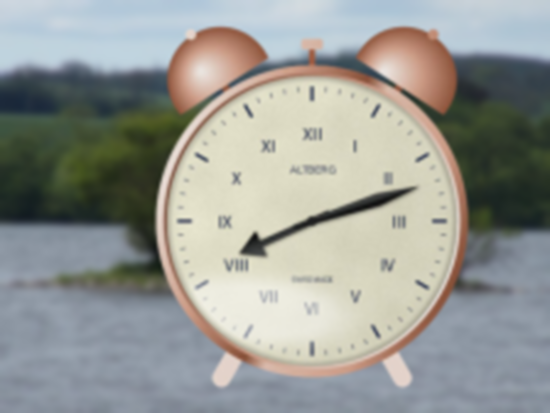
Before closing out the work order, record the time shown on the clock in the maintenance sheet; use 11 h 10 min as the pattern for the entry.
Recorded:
8 h 12 min
